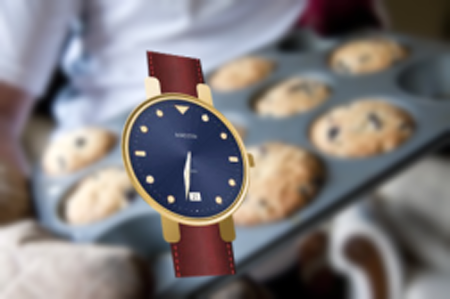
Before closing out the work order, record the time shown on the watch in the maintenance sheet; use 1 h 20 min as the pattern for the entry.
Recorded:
6 h 32 min
